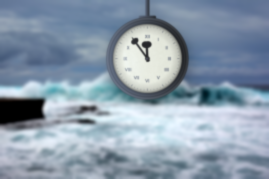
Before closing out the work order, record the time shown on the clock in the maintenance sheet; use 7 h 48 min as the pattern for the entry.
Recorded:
11 h 54 min
